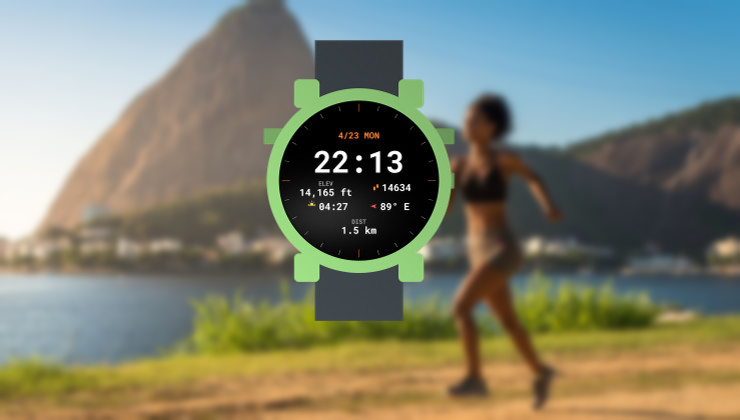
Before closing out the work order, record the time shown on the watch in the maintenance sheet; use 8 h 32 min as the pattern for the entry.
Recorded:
22 h 13 min
